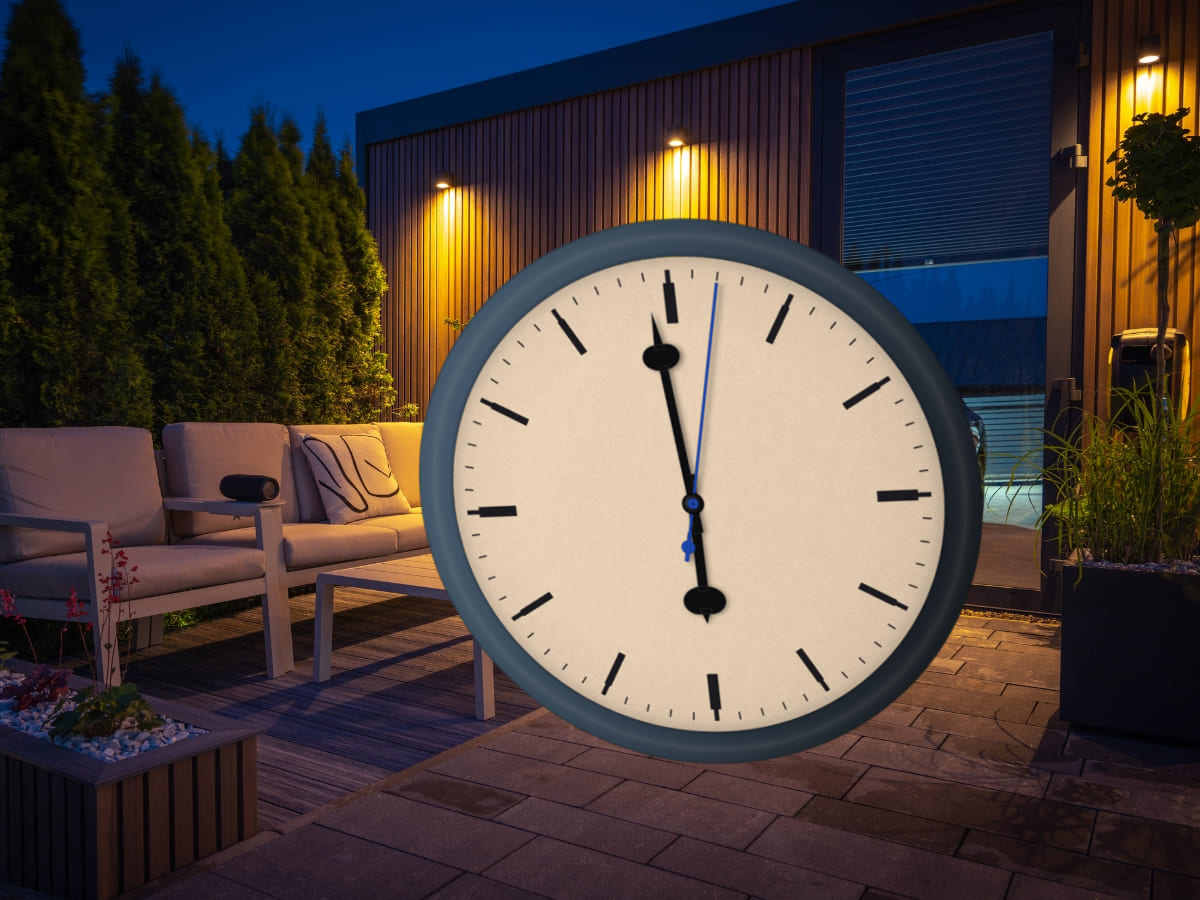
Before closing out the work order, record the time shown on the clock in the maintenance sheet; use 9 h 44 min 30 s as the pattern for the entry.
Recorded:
5 h 59 min 02 s
